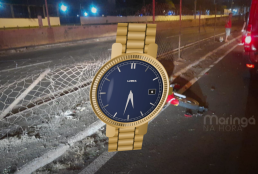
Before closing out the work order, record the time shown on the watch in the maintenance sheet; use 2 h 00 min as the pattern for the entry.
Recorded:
5 h 32 min
